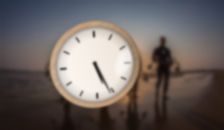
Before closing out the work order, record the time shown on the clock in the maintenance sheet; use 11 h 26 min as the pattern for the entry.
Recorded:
5 h 26 min
